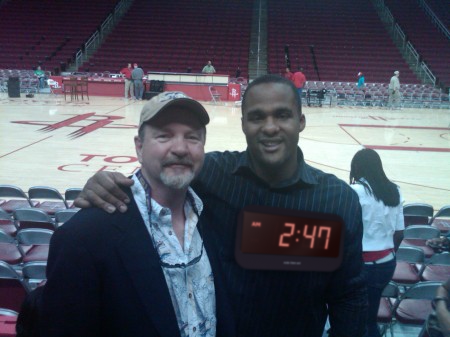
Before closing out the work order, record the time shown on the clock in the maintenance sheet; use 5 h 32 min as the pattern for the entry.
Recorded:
2 h 47 min
